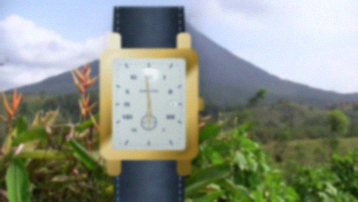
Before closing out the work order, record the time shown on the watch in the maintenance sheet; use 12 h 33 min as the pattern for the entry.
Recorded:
5 h 59 min
